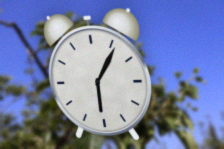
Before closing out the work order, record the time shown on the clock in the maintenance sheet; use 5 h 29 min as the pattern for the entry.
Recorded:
6 h 06 min
